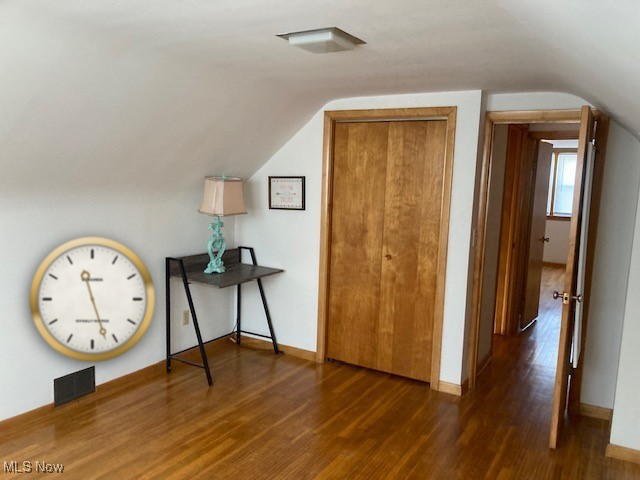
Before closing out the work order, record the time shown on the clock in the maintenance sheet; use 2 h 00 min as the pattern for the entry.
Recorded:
11 h 27 min
